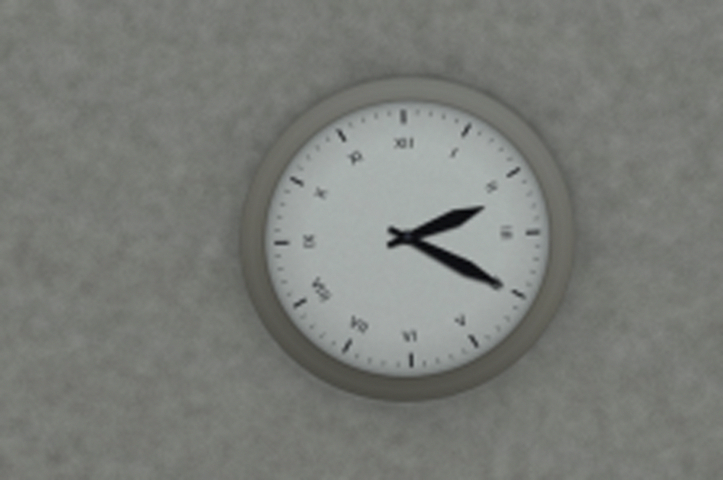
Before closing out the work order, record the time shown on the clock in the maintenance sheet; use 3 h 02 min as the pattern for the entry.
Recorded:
2 h 20 min
